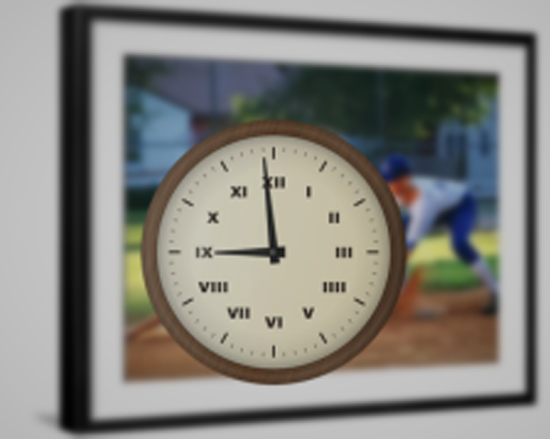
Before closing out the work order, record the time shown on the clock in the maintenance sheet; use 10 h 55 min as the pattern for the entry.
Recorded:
8 h 59 min
